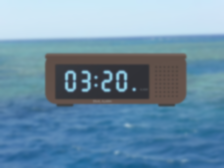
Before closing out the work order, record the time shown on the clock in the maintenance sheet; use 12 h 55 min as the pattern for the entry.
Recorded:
3 h 20 min
